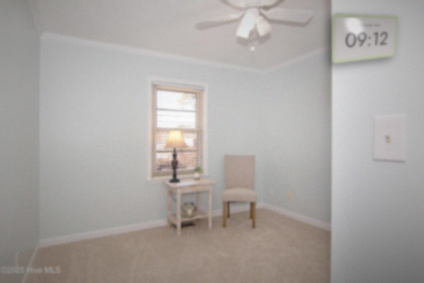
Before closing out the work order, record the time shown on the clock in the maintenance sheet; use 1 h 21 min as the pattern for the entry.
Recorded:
9 h 12 min
